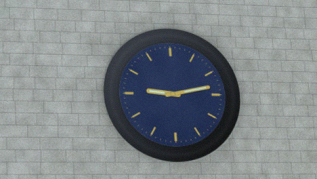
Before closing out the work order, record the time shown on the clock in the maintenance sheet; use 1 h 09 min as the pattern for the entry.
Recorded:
9 h 13 min
